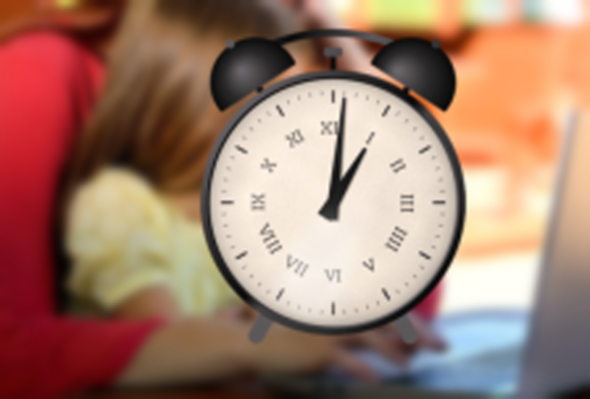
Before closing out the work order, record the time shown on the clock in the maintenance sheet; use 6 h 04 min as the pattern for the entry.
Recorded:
1 h 01 min
